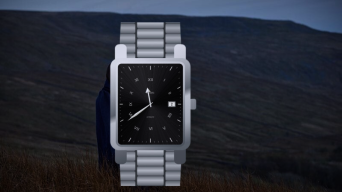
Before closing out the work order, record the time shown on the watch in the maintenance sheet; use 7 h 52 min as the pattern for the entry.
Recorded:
11 h 39 min
